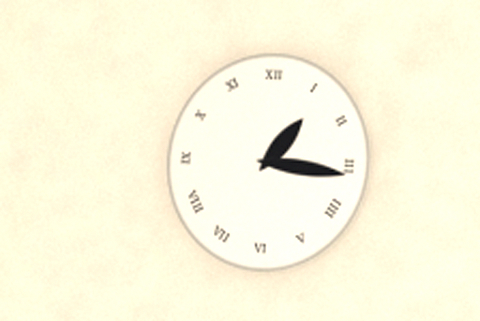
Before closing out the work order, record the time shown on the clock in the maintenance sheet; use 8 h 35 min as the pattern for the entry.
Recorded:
1 h 16 min
